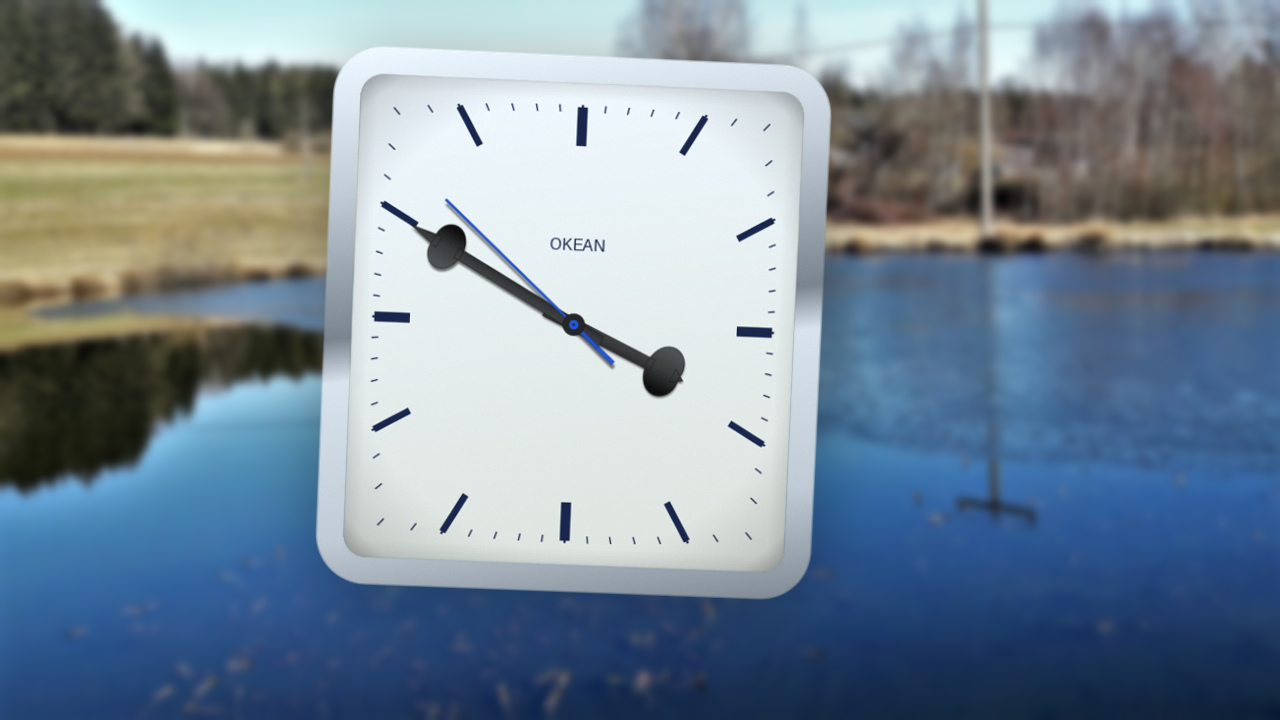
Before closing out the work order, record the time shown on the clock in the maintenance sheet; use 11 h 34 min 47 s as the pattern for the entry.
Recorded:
3 h 49 min 52 s
